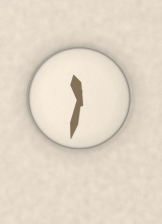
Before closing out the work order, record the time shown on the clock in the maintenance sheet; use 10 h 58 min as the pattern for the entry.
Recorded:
11 h 32 min
